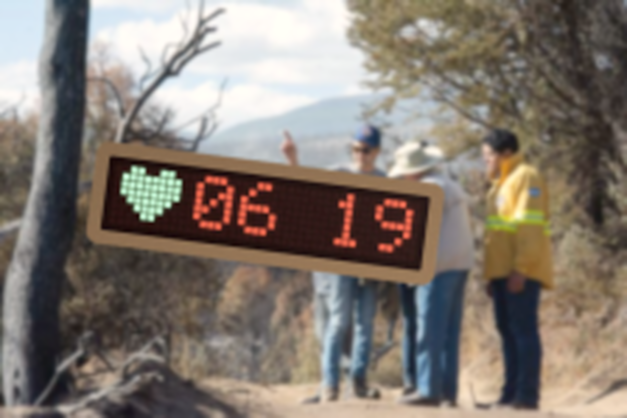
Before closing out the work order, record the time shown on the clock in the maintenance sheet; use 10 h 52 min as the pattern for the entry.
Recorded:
6 h 19 min
